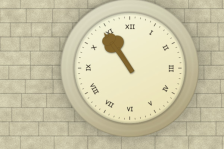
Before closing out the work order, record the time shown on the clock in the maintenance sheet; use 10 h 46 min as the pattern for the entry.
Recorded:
10 h 54 min
